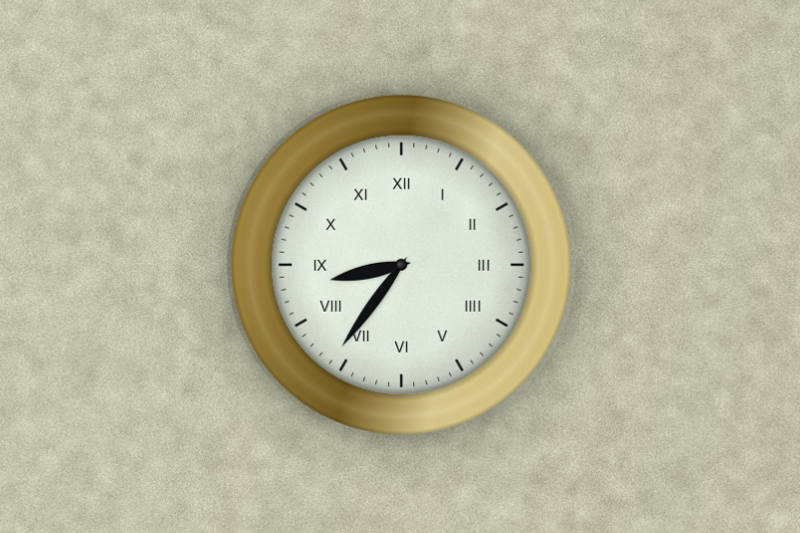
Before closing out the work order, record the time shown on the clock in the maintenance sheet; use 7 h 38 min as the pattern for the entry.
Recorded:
8 h 36 min
